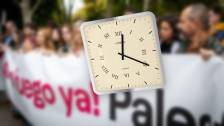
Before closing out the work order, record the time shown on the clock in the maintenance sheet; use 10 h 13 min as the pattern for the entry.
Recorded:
12 h 20 min
